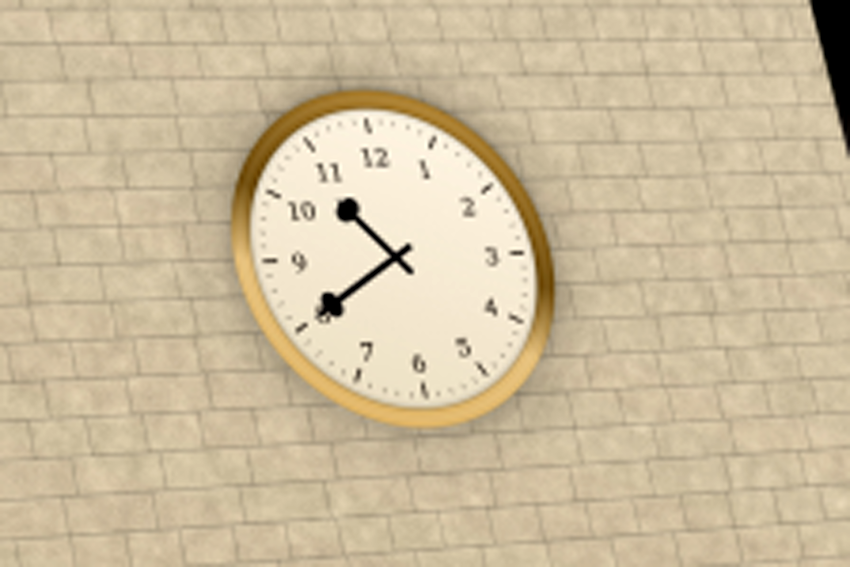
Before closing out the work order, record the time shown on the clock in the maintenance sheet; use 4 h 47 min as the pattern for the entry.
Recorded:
10 h 40 min
